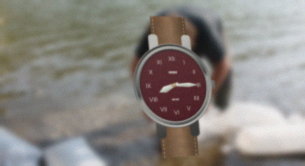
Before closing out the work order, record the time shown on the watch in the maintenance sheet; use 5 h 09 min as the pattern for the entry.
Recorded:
8 h 15 min
